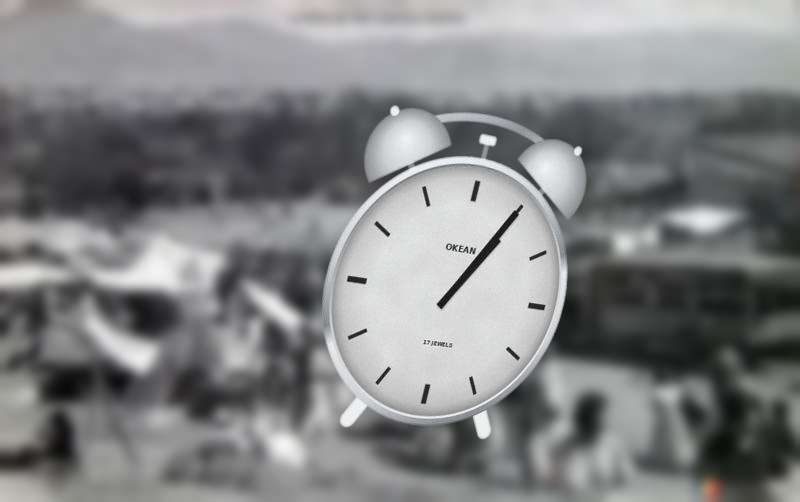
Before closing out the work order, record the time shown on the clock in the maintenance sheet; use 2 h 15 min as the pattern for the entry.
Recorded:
1 h 05 min
